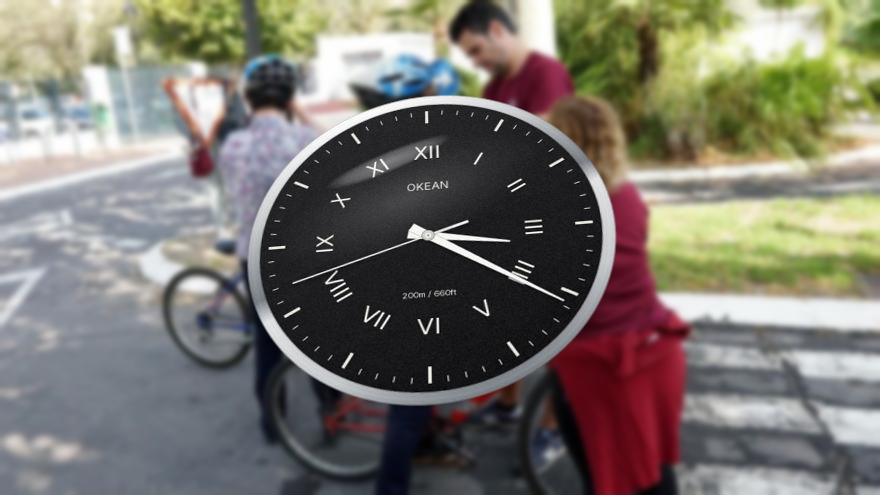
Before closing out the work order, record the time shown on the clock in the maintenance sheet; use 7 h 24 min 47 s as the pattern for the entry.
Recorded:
3 h 20 min 42 s
